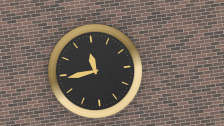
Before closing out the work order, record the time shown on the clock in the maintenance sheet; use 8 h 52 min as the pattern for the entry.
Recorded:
11 h 44 min
